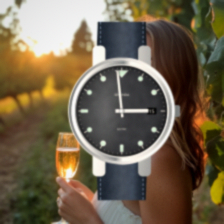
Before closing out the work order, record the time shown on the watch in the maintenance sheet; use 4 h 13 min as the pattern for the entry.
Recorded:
2 h 59 min
